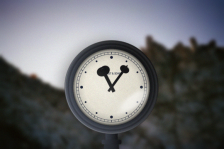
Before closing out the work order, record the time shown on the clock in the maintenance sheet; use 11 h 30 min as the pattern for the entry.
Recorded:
11 h 06 min
